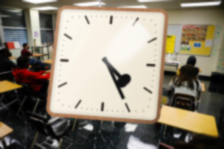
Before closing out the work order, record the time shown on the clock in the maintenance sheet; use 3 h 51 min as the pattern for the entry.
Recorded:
4 h 25 min
